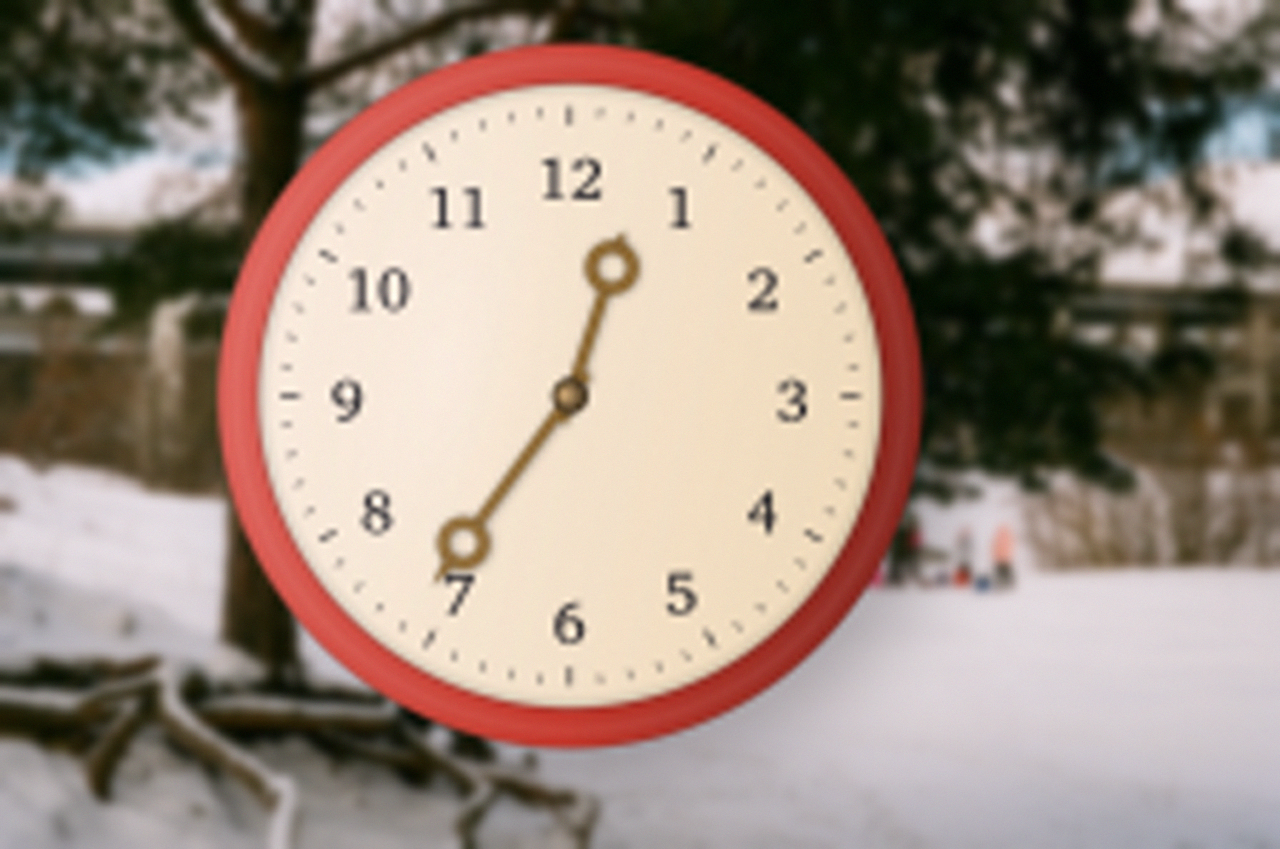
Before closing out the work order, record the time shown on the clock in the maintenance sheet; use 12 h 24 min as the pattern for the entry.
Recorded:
12 h 36 min
